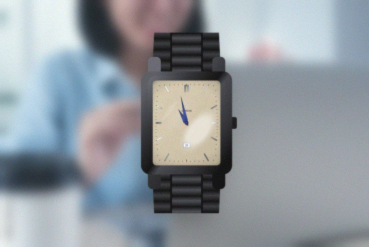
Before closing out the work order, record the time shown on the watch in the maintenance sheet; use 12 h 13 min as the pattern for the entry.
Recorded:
10 h 58 min
